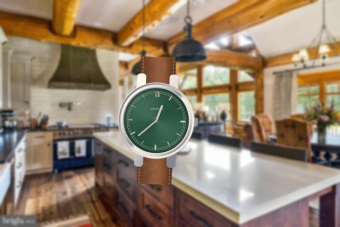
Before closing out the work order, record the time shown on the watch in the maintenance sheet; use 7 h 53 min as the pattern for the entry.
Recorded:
12 h 38 min
